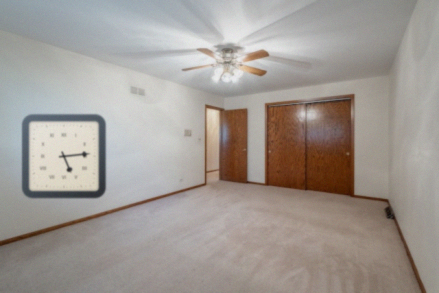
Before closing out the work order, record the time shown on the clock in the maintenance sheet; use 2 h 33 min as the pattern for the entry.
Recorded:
5 h 14 min
